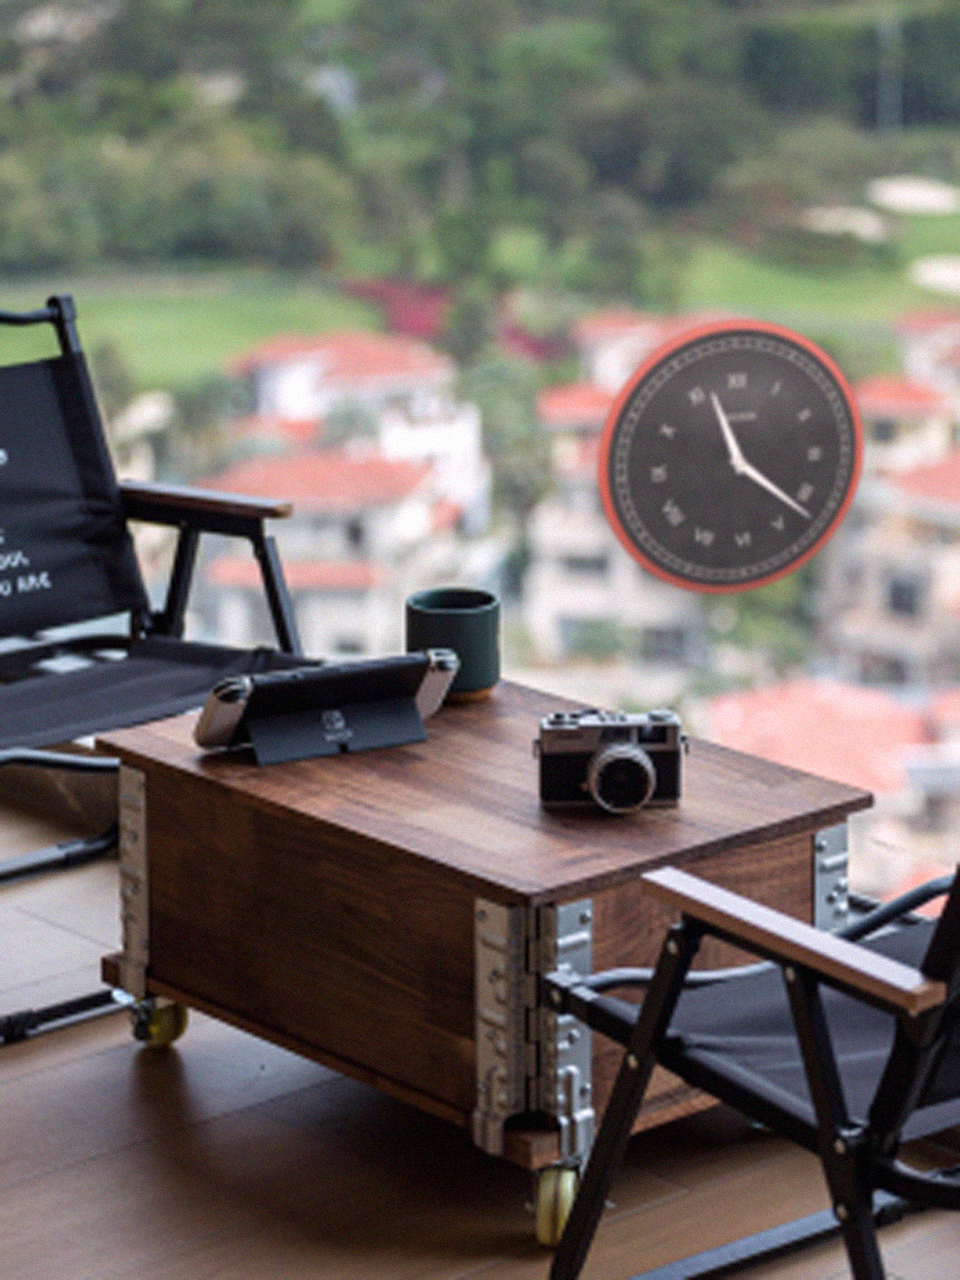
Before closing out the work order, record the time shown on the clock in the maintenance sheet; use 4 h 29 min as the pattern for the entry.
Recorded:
11 h 22 min
